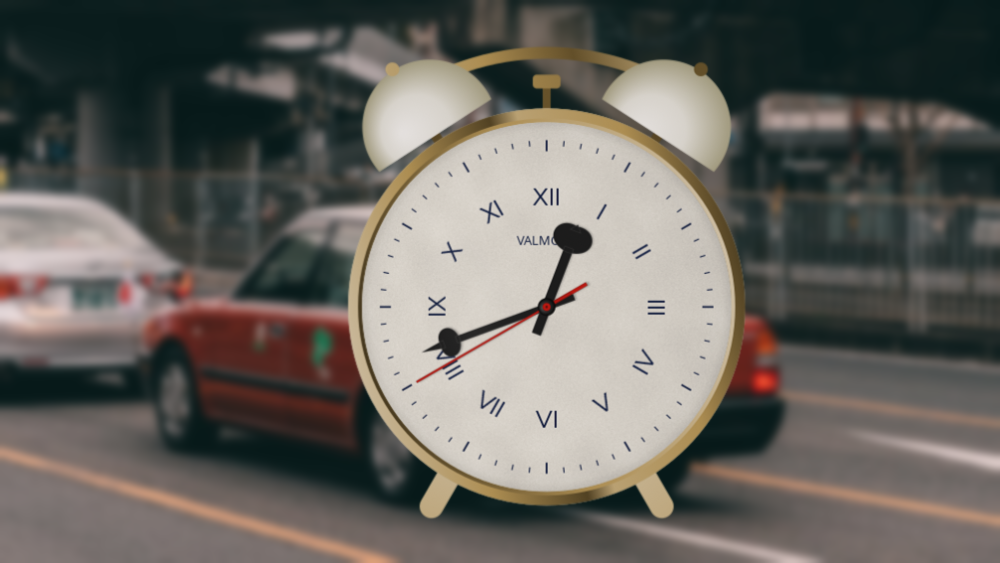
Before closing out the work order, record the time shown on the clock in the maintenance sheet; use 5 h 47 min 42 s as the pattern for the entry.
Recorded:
12 h 41 min 40 s
